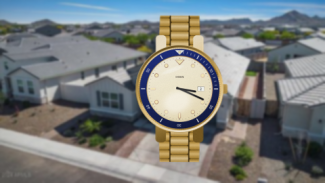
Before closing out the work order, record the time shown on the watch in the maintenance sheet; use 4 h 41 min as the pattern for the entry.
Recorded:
3 h 19 min
